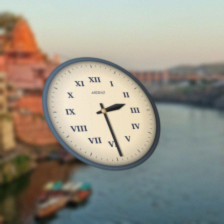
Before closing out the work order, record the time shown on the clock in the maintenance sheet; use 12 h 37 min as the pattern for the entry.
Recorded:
2 h 29 min
